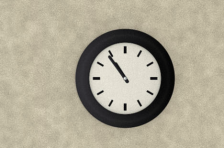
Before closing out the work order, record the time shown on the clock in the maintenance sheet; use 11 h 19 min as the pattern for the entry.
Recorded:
10 h 54 min
